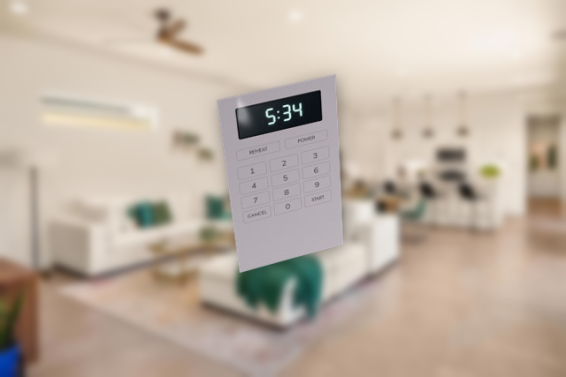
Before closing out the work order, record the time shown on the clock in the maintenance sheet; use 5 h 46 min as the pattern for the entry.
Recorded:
5 h 34 min
